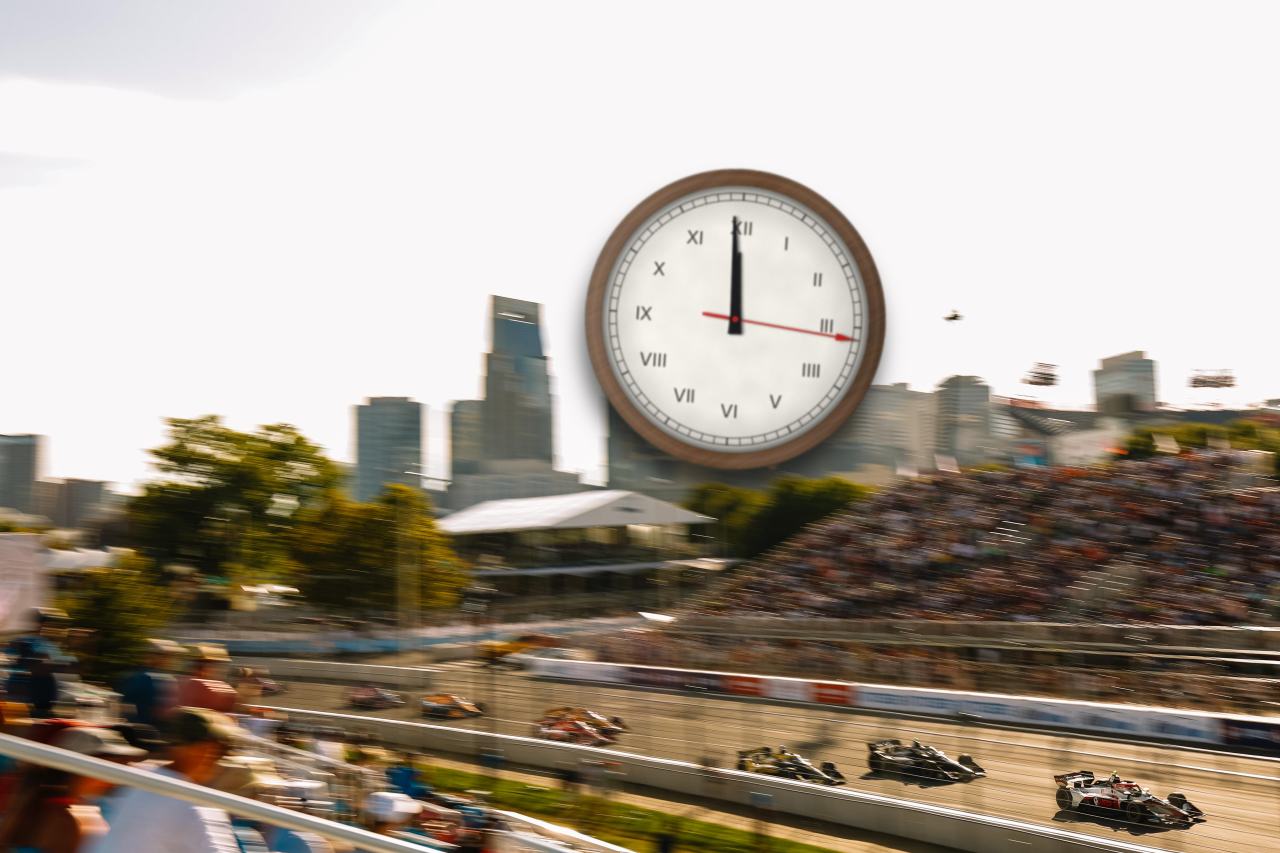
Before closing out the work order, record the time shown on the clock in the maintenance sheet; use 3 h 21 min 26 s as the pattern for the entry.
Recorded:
11 h 59 min 16 s
